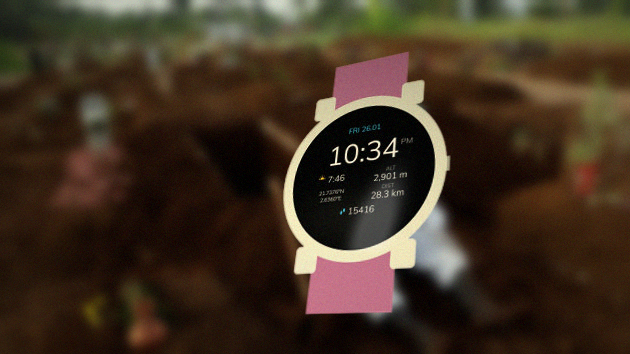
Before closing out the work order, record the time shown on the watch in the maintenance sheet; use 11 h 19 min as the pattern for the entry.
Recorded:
10 h 34 min
